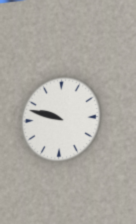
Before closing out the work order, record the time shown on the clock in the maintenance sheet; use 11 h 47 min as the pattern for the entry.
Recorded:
9 h 48 min
